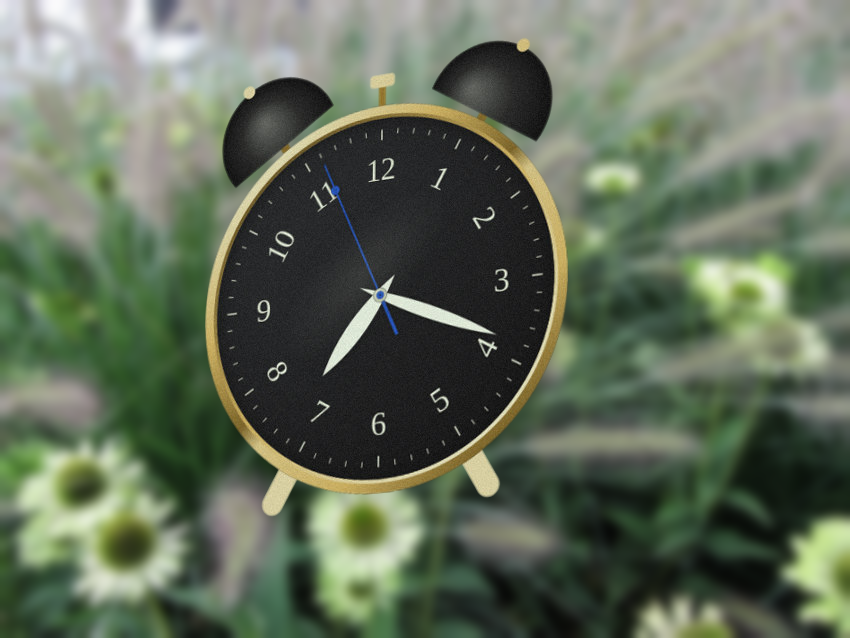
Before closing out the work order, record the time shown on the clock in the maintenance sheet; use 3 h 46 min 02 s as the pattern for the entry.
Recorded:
7 h 18 min 56 s
